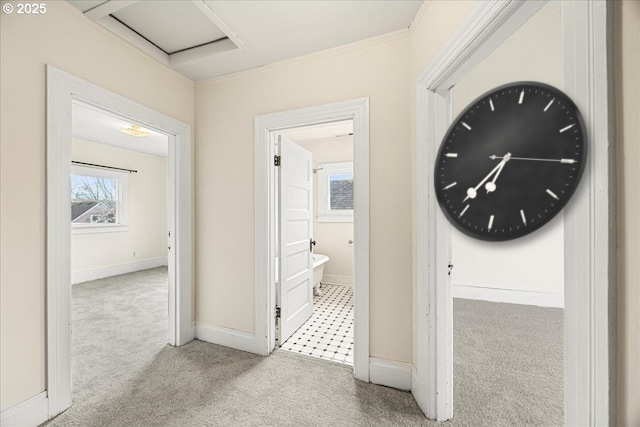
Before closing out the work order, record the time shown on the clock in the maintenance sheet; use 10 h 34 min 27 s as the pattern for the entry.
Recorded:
6 h 36 min 15 s
